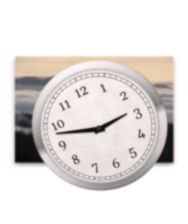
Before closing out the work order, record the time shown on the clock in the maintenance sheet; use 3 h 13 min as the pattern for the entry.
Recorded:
2 h 48 min
